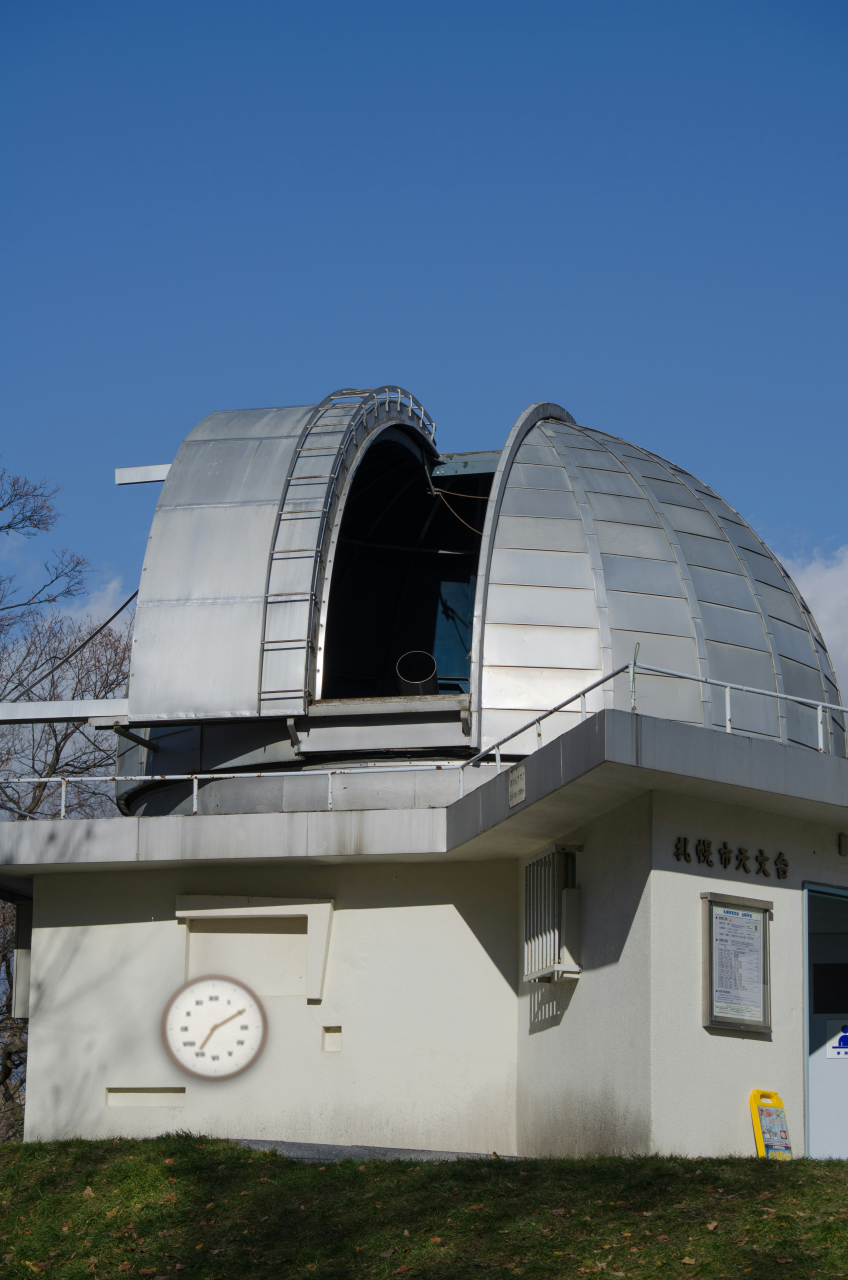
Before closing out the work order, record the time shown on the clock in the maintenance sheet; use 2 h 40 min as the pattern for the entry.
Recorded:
7 h 10 min
